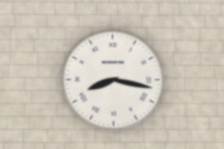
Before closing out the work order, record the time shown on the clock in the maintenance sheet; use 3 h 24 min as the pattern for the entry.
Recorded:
8 h 17 min
